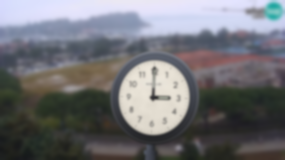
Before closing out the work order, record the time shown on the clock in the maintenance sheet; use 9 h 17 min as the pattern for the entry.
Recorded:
3 h 00 min
